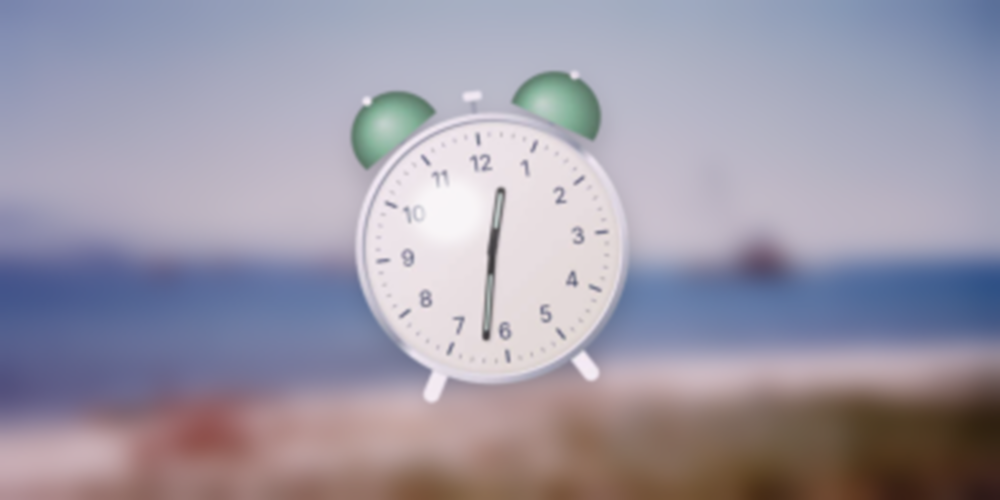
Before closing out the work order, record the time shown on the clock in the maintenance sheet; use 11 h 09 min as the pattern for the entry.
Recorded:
12 h 32 min
